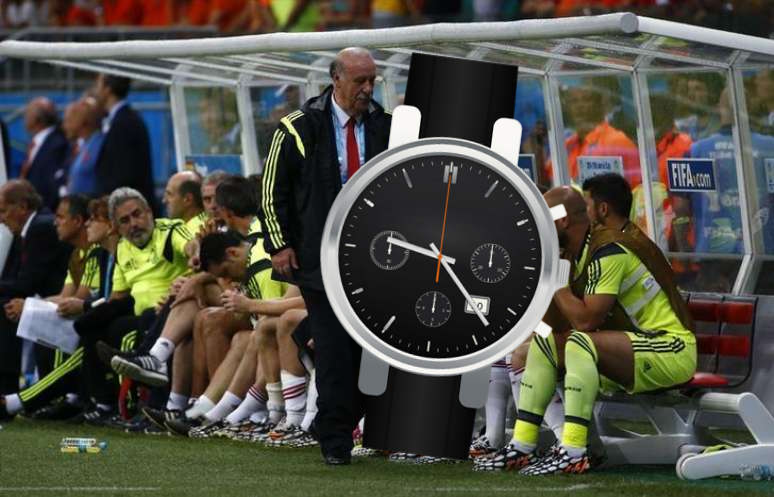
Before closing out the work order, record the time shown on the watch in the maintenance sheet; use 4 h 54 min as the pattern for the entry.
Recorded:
9 h 23 min
